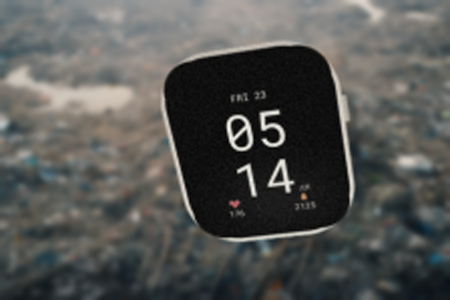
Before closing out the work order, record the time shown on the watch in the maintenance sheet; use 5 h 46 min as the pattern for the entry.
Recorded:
5 h 14 min
